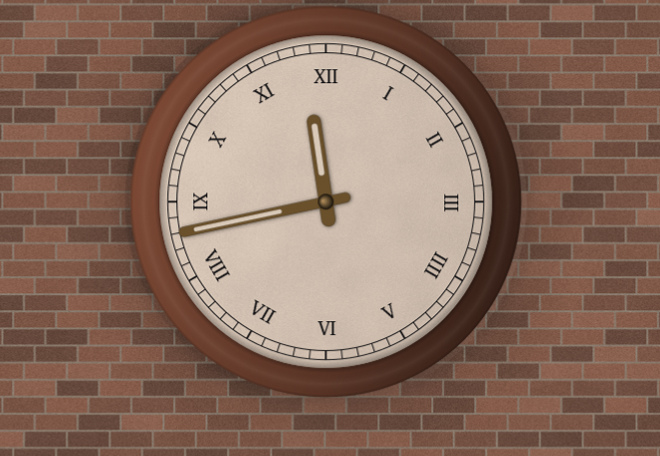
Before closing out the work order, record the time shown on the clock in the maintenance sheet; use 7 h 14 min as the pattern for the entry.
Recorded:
11 h 43 min
